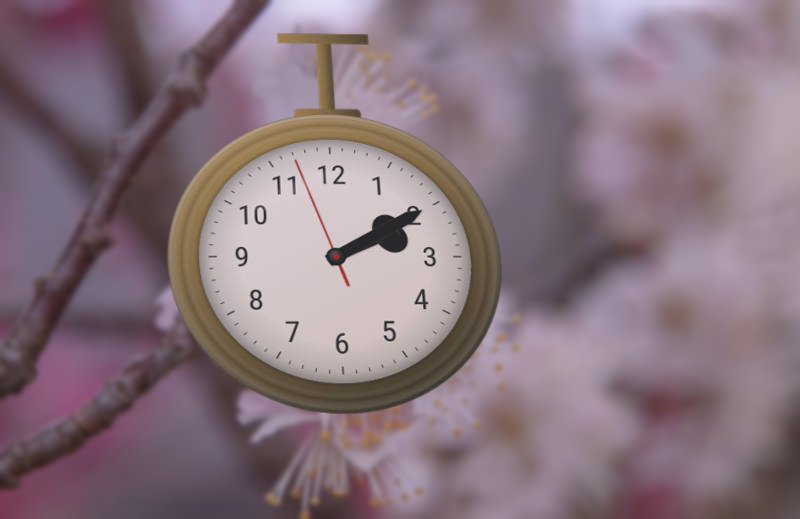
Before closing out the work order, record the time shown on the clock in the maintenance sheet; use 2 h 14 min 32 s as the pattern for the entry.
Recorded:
2 h 09 min 57 s
